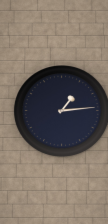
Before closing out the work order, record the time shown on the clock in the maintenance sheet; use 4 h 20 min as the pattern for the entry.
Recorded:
1 h 14 min
